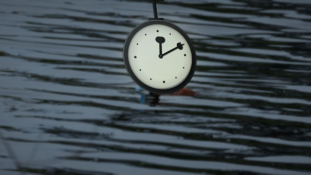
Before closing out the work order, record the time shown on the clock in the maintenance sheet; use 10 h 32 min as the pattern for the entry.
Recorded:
12 h 11 min
